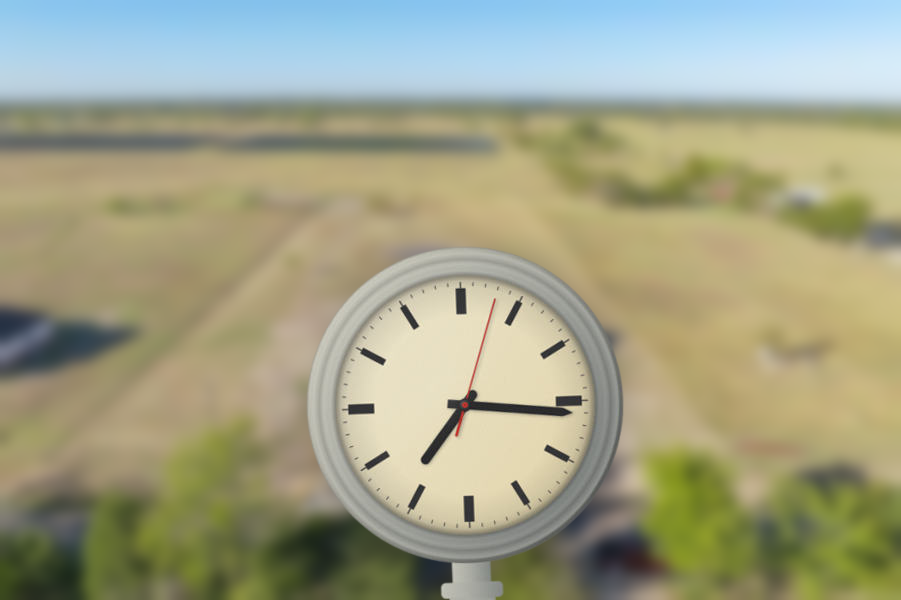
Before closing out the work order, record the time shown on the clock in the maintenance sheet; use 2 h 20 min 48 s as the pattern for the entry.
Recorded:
7 h 16 min 03 s
